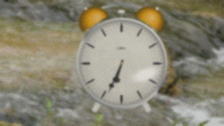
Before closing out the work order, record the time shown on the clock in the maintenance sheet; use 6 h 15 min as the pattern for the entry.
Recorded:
6 h 34 min
